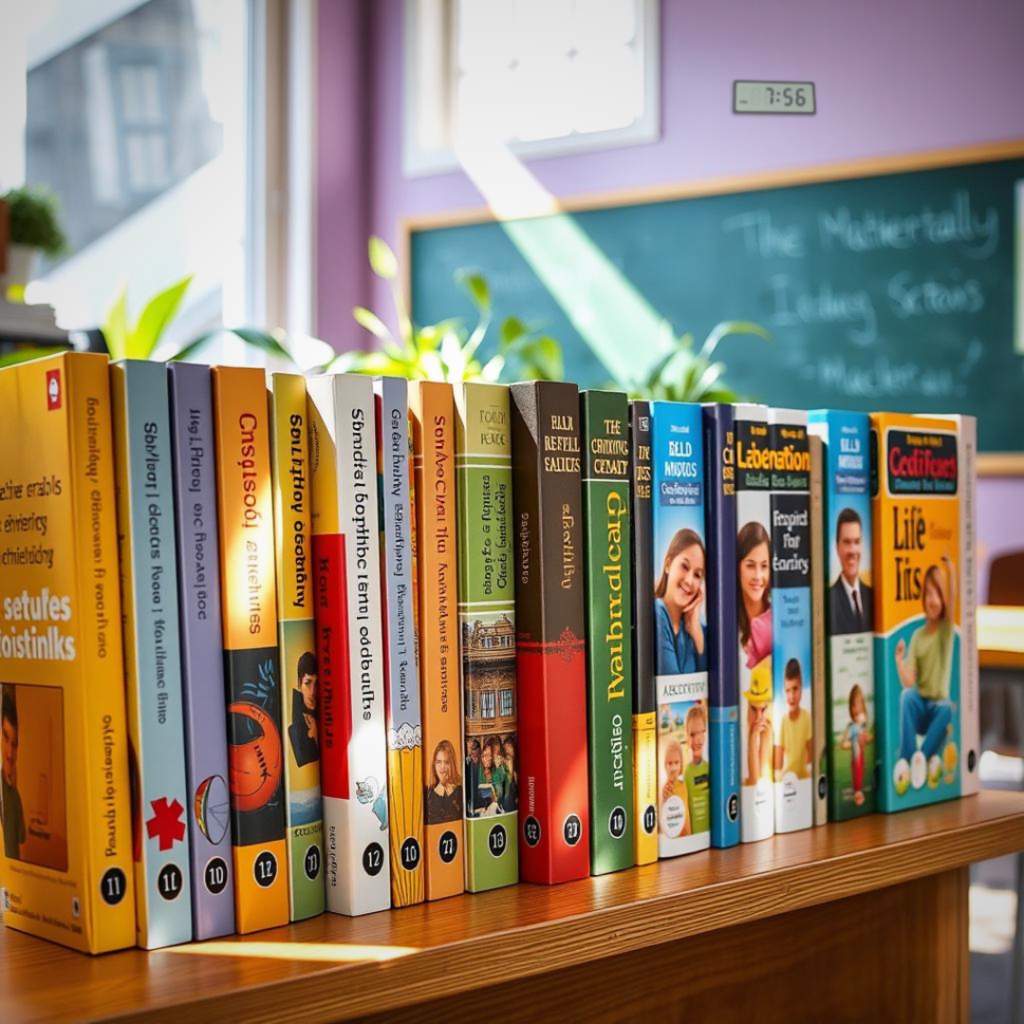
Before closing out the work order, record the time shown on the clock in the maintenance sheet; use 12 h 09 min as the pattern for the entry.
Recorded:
7 h 56 min
